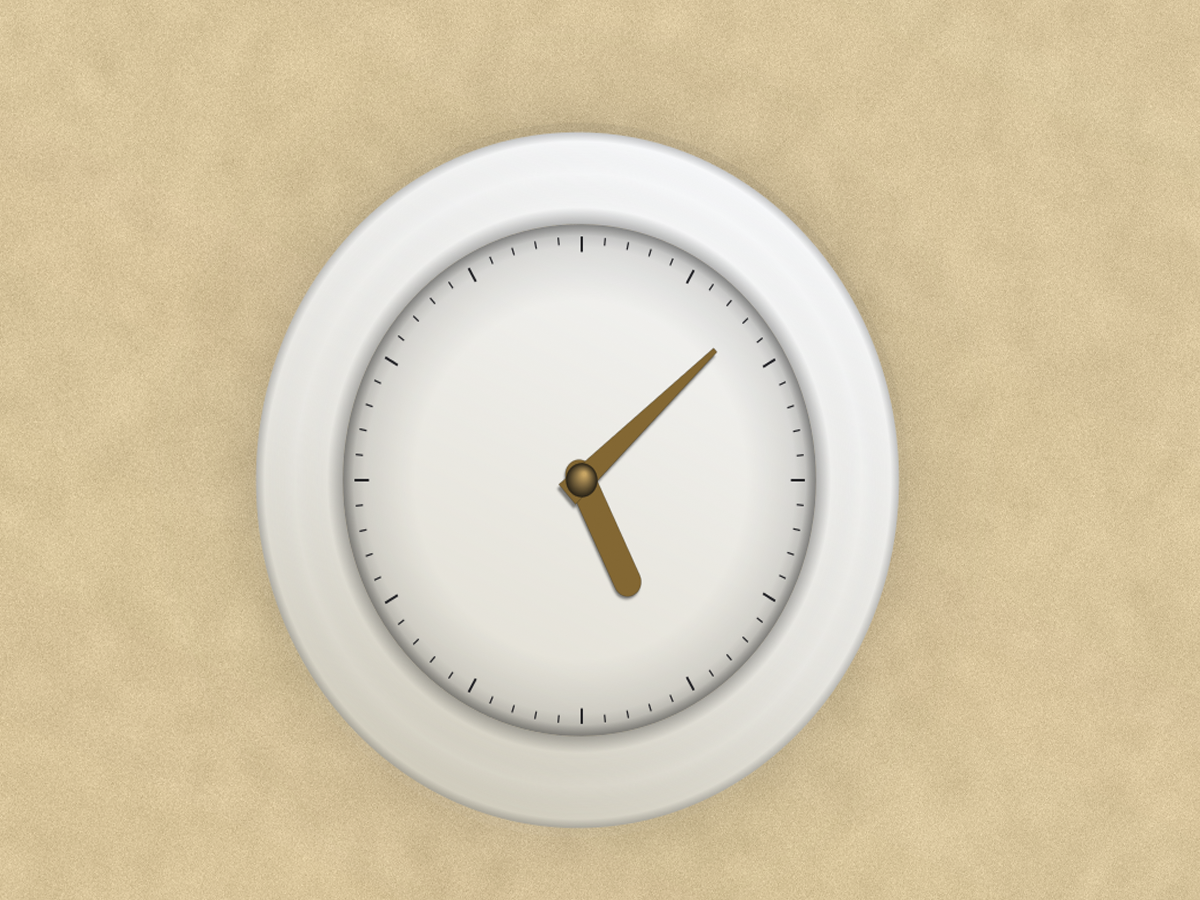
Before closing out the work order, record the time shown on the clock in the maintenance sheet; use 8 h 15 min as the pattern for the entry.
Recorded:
5 h 08 min
